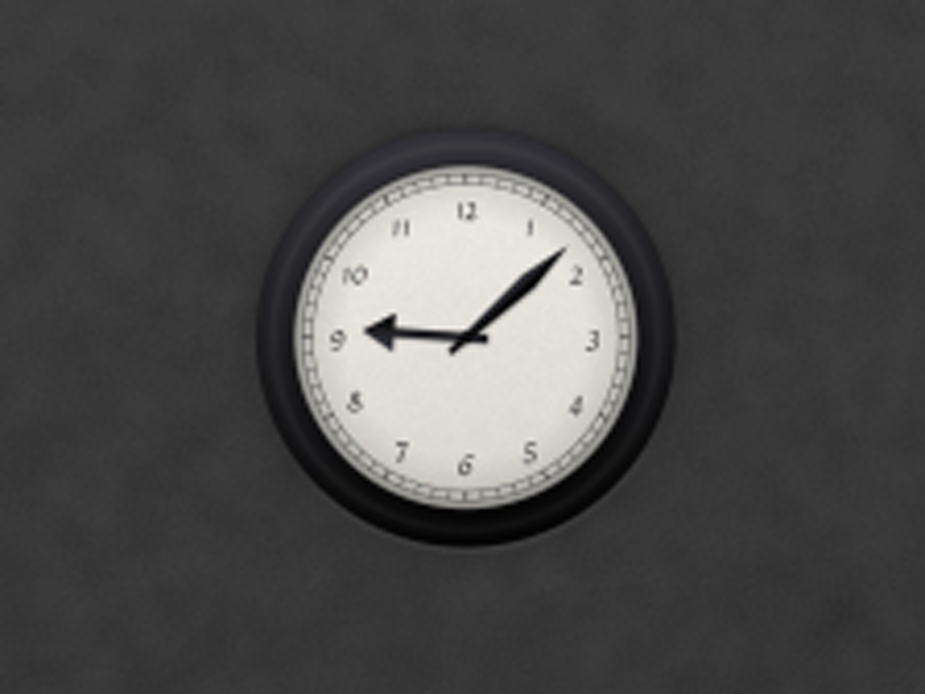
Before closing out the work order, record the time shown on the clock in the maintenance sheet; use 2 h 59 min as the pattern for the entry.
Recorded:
9 h 08 min
